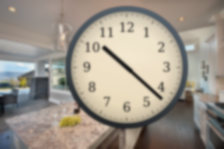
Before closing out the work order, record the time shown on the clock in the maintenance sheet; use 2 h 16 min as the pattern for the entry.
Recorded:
10 h 22 min
